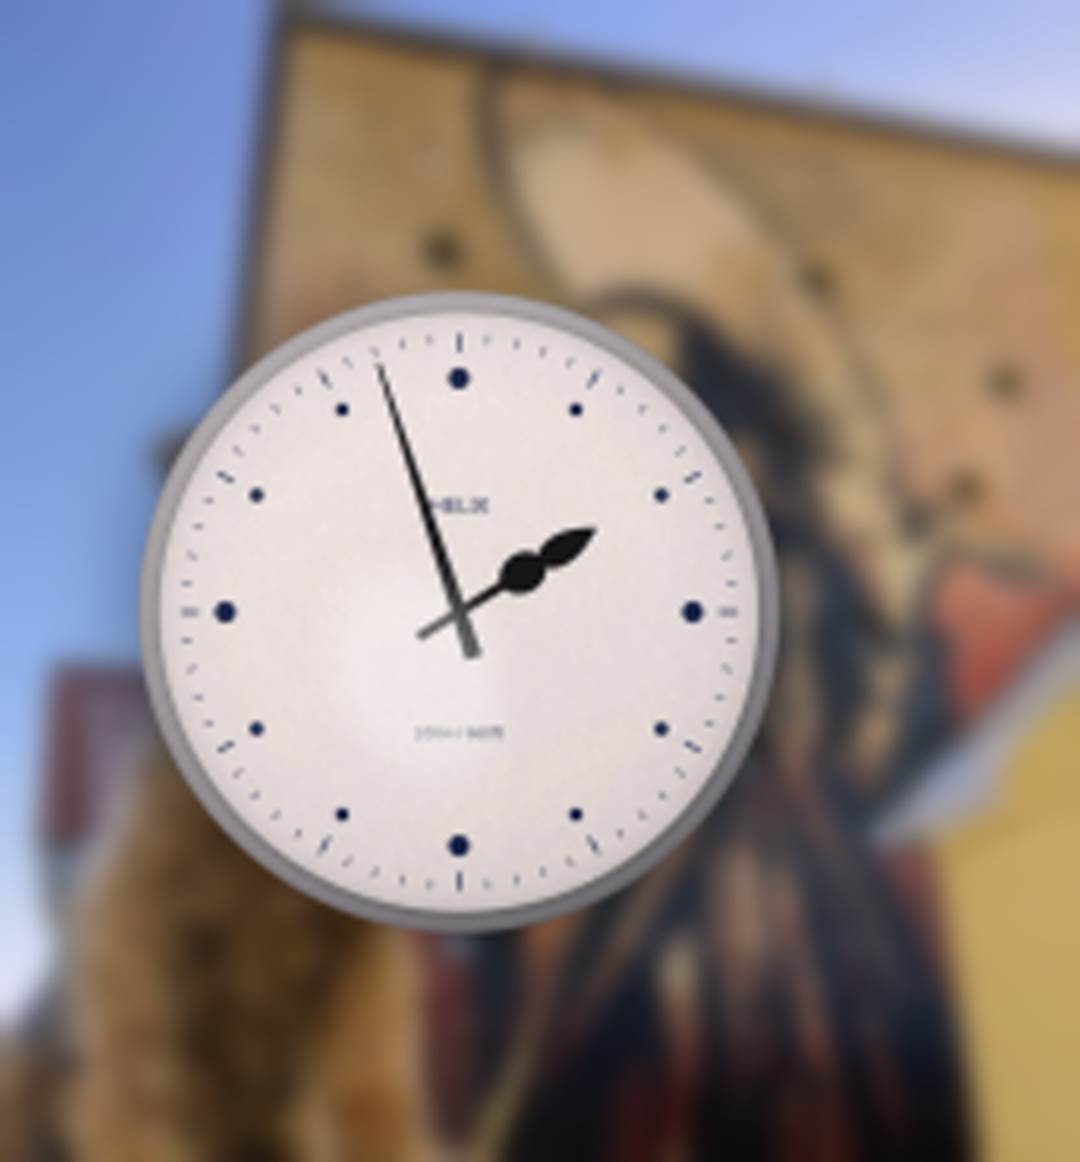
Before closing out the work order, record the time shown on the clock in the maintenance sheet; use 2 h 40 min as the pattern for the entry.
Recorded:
1 h 57 min
